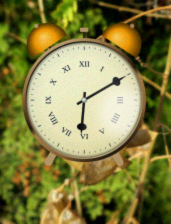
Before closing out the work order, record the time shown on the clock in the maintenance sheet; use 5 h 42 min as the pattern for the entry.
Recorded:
6 h 10 min
